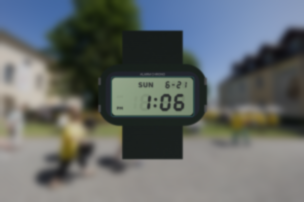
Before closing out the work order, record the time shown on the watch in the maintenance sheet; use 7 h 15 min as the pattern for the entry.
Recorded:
1 h 06 min
